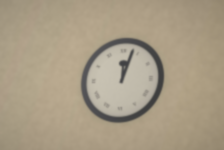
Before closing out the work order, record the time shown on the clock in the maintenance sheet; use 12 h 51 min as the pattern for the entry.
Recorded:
12 h 03 min
